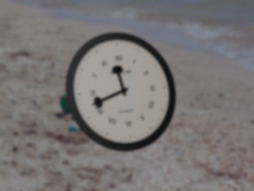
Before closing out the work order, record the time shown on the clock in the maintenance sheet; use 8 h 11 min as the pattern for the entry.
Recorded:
11 h 42 min
